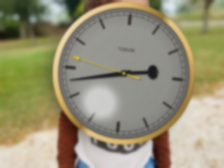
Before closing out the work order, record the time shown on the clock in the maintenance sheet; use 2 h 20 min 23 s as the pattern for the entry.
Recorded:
2 h 42 min 47 s
